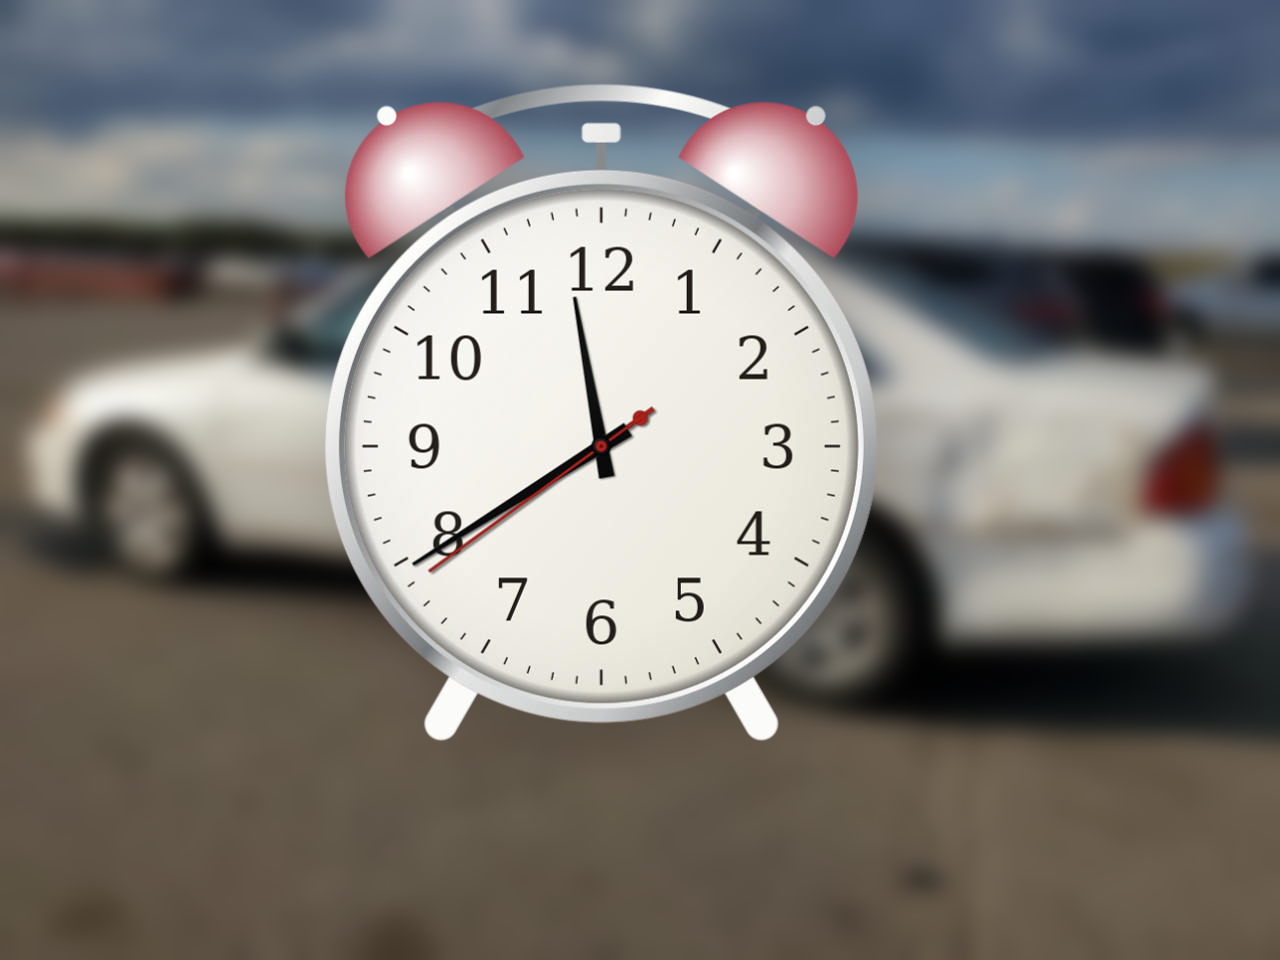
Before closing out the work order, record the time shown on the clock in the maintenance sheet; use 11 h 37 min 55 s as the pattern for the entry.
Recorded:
11 h 39 min 39 s
